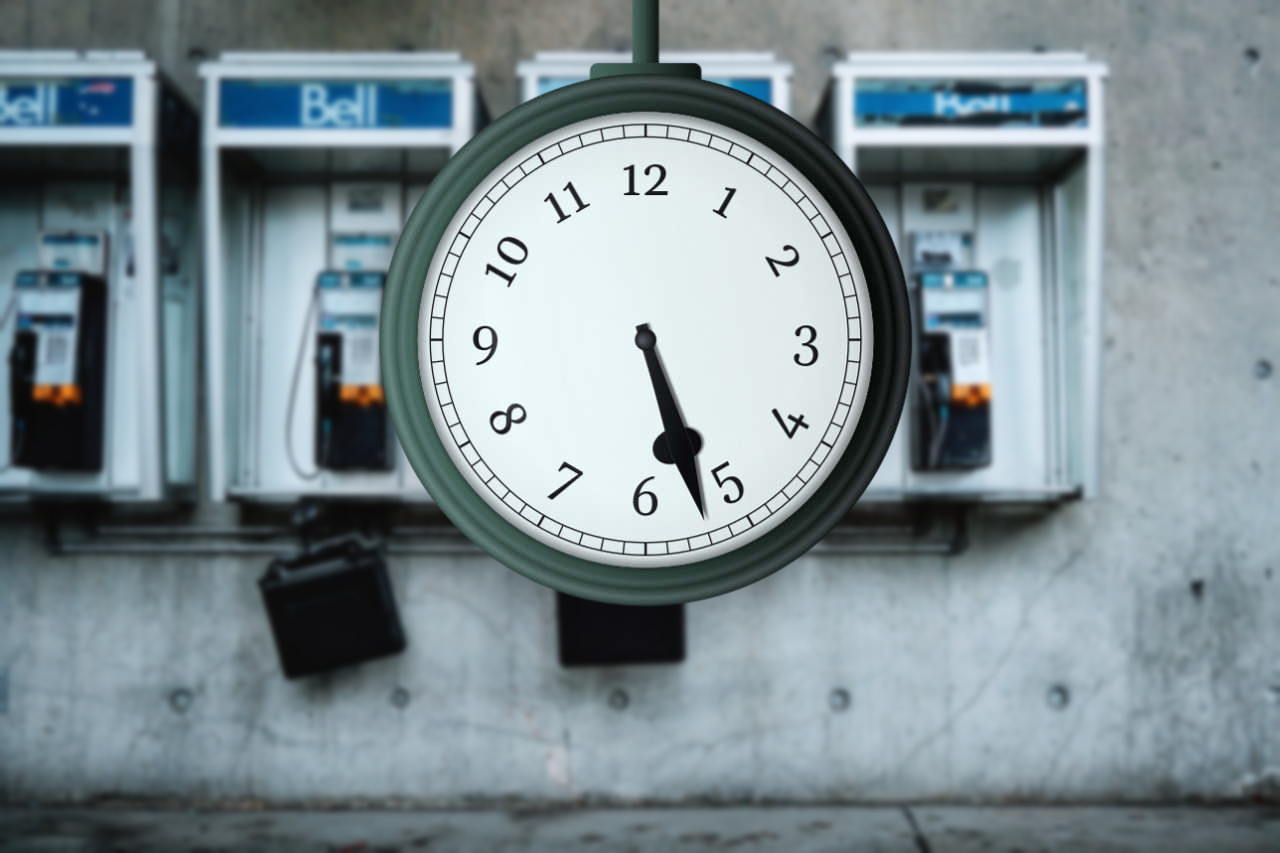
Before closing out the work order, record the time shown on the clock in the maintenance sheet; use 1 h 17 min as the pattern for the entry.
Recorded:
5 h 27 min
